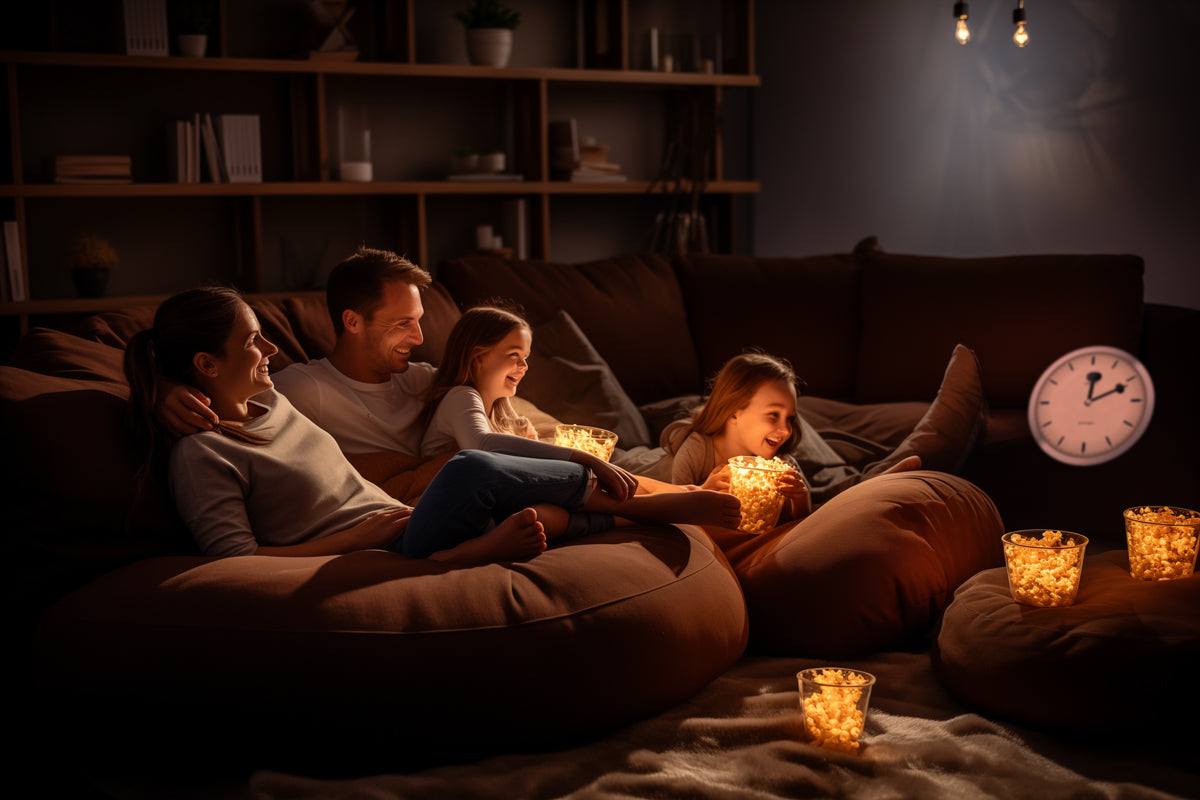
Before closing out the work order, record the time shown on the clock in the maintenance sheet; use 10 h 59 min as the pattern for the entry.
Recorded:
12 h 11 min
